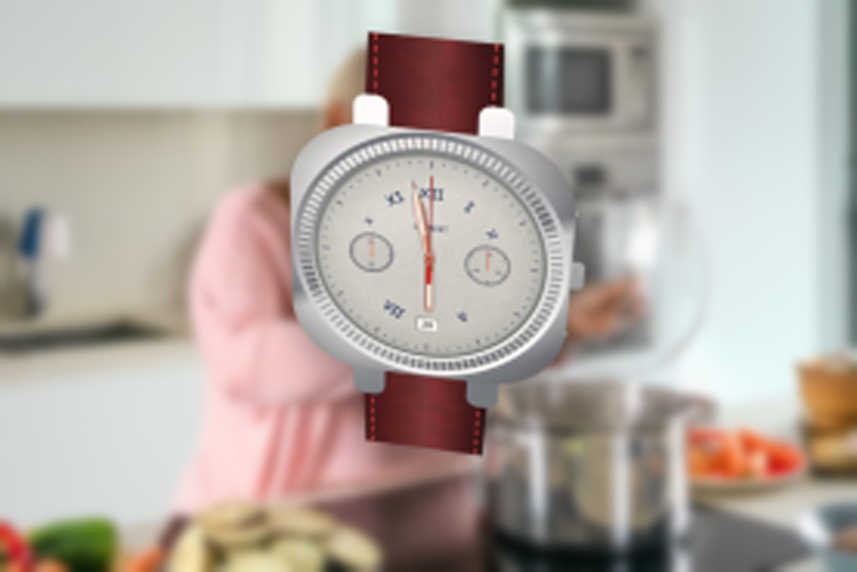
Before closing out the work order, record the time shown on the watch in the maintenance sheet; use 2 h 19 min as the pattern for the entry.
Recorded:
5 h 58 min
